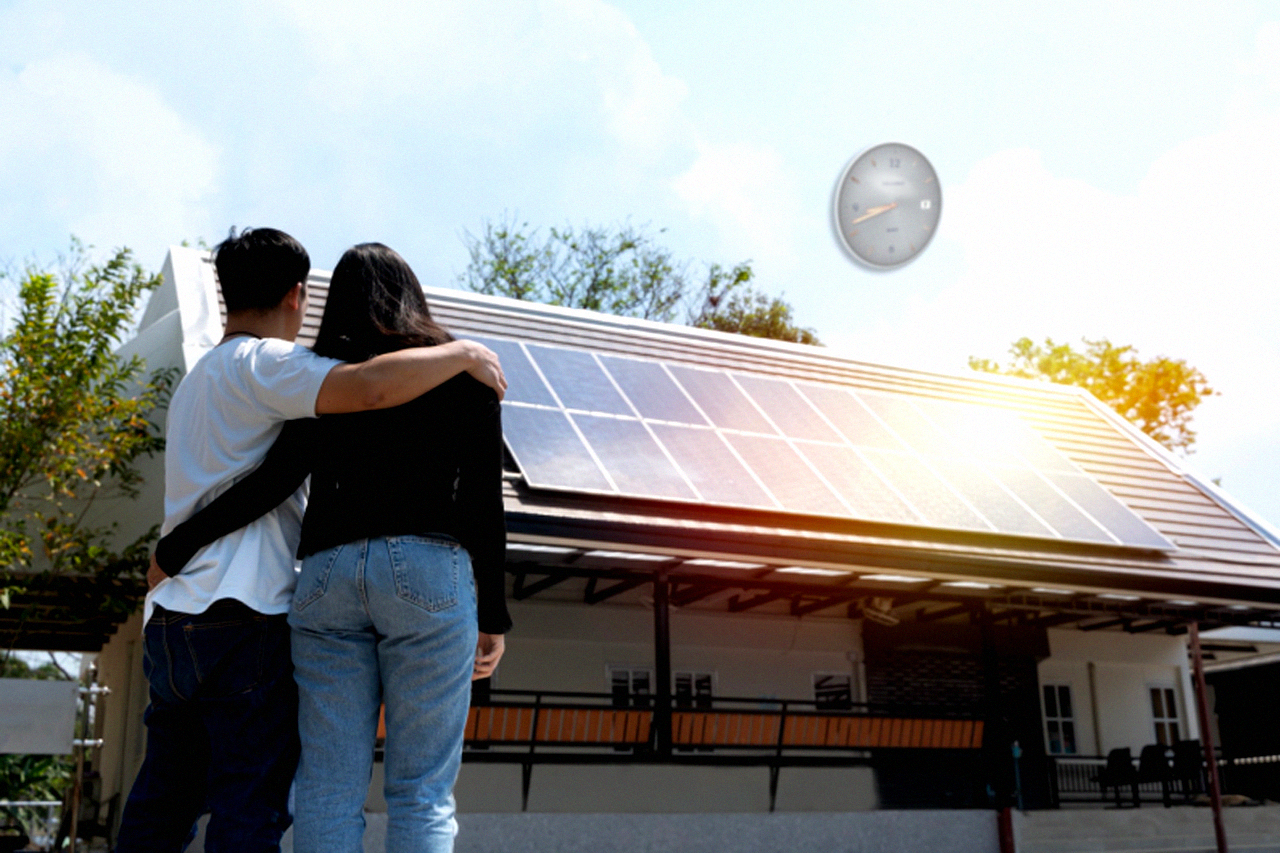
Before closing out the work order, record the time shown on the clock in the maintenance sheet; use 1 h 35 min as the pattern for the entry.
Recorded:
8 h 42 min
